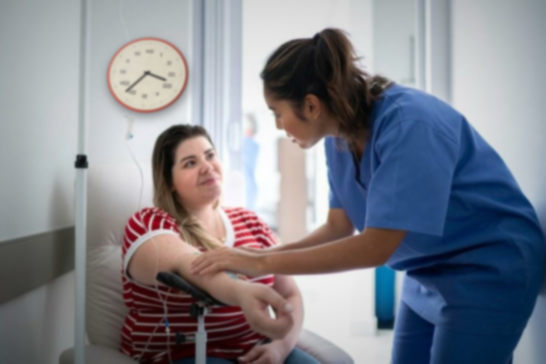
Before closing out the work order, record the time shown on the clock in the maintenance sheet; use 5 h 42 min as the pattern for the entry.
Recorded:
3 h 37 min
